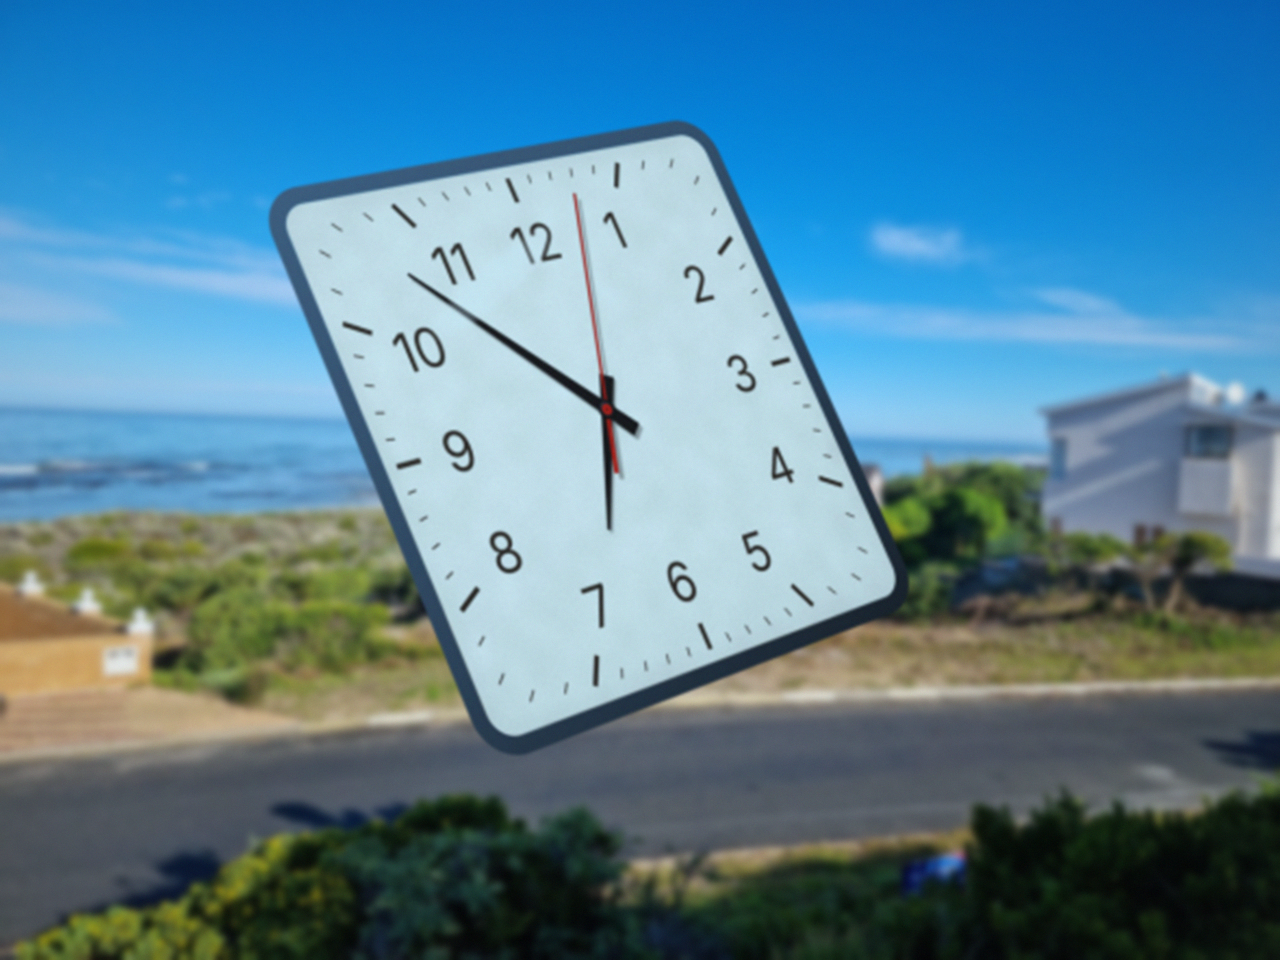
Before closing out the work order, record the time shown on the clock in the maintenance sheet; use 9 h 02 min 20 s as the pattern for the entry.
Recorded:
6 h 53 min 03 s
